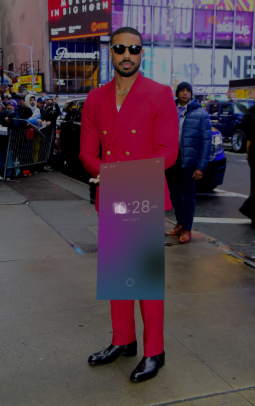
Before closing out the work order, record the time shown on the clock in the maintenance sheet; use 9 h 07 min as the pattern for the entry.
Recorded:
10 h 28 min
